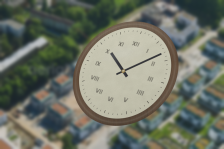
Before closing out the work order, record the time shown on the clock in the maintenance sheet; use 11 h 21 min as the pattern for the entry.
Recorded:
10 h 08 min
